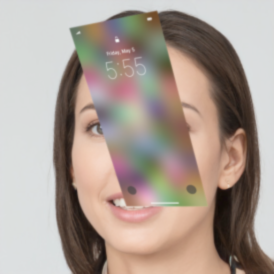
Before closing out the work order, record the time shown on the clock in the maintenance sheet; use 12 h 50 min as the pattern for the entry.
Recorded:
5 h 55 min
